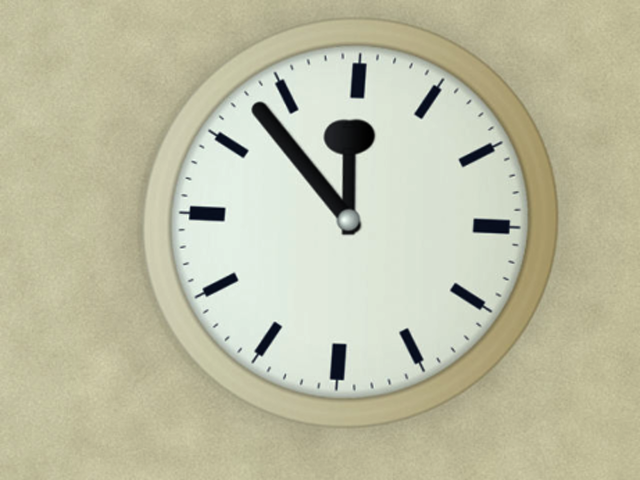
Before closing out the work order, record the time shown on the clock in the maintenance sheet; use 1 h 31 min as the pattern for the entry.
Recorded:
11 h 53 min
